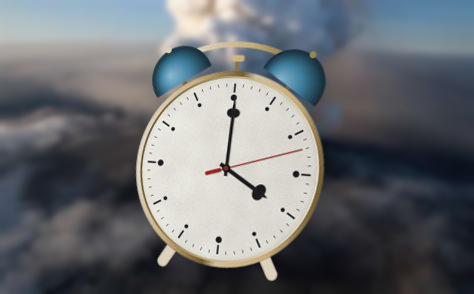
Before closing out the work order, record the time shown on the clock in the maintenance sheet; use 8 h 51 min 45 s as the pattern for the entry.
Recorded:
4 h 00 min 12 s
